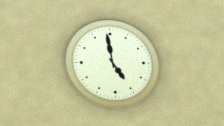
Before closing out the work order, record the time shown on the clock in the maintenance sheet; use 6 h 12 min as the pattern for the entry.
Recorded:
4 h 59 min
